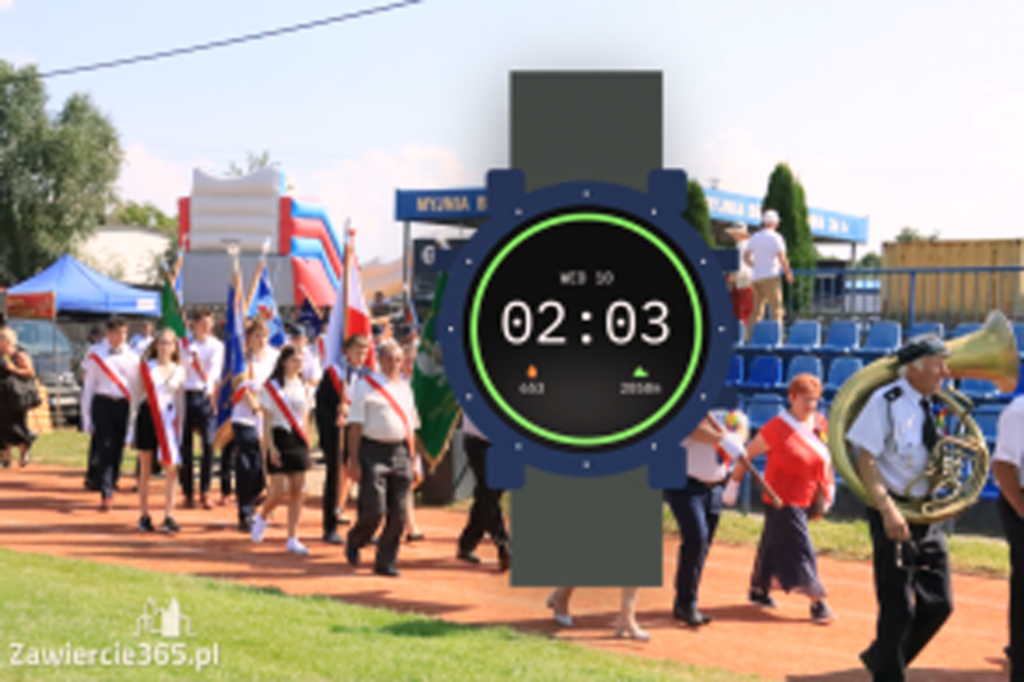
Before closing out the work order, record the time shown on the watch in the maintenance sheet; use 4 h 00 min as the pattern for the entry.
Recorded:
2 h 03 min
